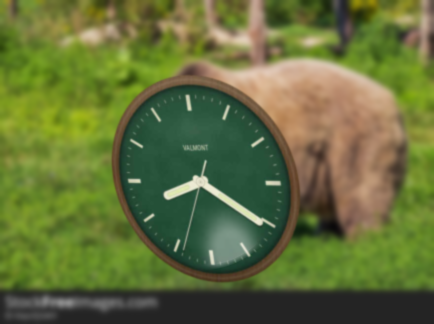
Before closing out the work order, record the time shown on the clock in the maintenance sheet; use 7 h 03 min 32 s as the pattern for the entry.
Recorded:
8 h 20 min 34 s
